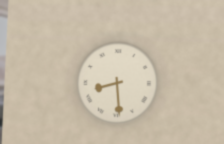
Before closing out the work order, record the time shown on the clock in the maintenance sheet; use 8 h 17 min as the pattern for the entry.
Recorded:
8 h 29 min
